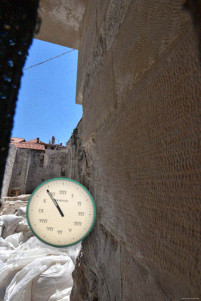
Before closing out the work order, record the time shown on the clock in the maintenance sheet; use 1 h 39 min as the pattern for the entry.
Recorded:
10 h 54 min
